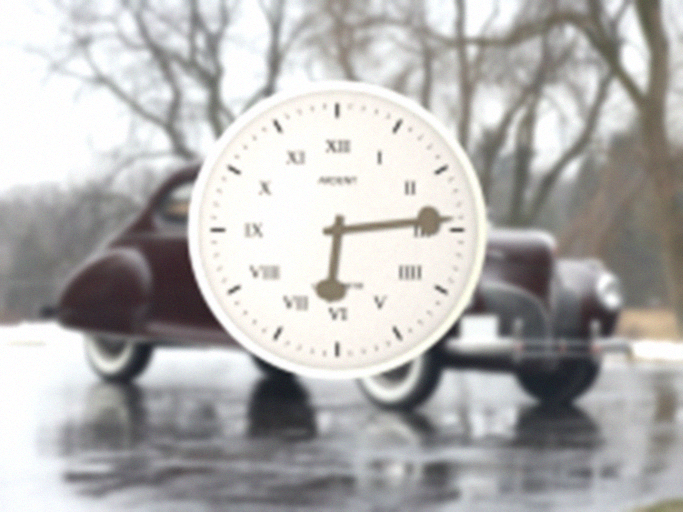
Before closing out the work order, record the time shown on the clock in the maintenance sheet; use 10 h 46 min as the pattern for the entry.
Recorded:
6 h 14 min
